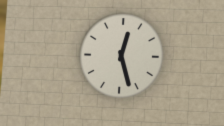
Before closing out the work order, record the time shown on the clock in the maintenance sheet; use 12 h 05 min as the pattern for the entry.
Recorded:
12 h 27 min
